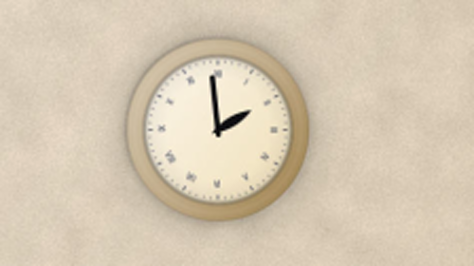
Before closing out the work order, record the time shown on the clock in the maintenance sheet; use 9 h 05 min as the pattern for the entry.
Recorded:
1 h 59 min
